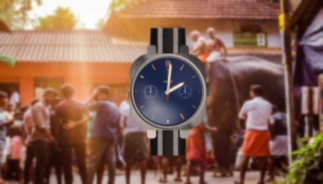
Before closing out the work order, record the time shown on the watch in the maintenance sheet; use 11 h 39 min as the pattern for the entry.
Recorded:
2 h 01 min
